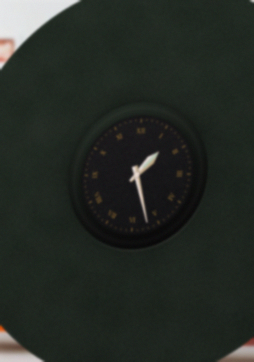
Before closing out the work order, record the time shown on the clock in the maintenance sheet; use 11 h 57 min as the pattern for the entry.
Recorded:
1 h 27 min
